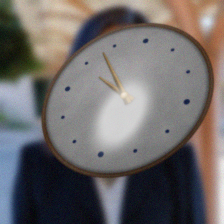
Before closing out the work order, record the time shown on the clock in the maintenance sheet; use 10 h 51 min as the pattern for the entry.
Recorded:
9 h 53 min
